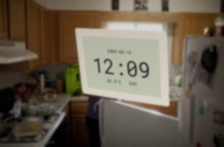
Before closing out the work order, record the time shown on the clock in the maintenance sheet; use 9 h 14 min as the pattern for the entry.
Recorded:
12 h 09 min
